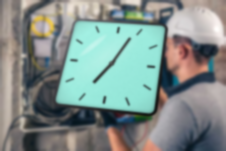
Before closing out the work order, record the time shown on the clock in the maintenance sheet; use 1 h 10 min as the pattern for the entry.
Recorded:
7 h 04 min
